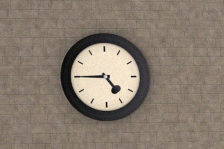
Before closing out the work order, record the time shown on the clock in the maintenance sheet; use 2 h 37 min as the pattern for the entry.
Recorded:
4 h 45 min
